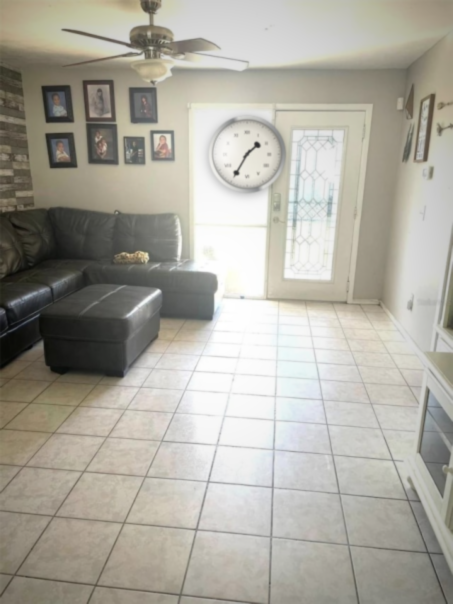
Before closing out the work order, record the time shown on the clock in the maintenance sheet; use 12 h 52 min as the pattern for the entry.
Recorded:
1 h 35 min
